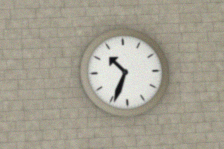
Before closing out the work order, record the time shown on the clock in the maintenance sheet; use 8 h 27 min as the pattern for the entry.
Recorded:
10 h 34 min
